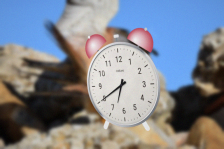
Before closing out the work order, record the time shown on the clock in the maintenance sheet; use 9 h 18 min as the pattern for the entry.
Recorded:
6 h 40 min
